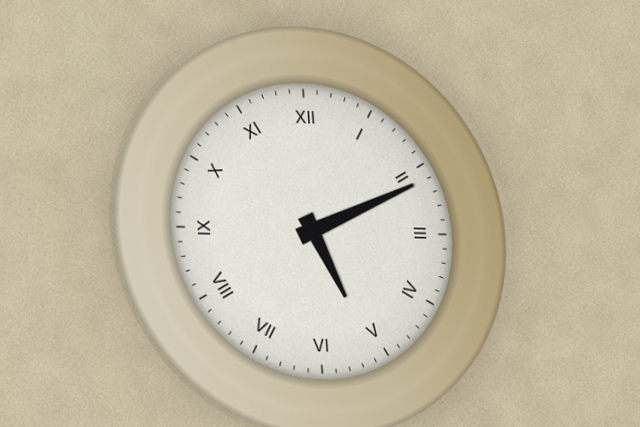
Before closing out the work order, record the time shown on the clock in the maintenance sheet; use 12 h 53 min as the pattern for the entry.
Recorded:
5 h 11 min
